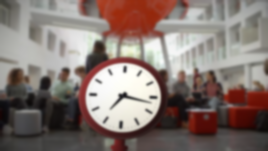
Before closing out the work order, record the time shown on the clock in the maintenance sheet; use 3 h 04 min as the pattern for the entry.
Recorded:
7 h 17 min
